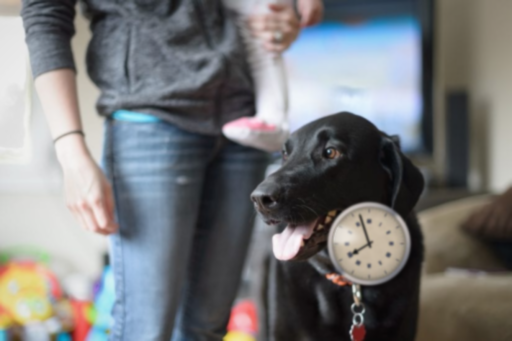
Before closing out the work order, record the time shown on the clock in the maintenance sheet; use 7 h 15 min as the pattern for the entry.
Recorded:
7 h 57 min
